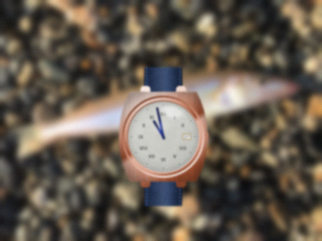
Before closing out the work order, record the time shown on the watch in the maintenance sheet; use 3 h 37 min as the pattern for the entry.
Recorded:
10 h 58 min
